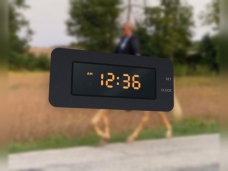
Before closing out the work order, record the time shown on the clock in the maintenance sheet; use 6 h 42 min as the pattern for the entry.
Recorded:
12 h 36 min
